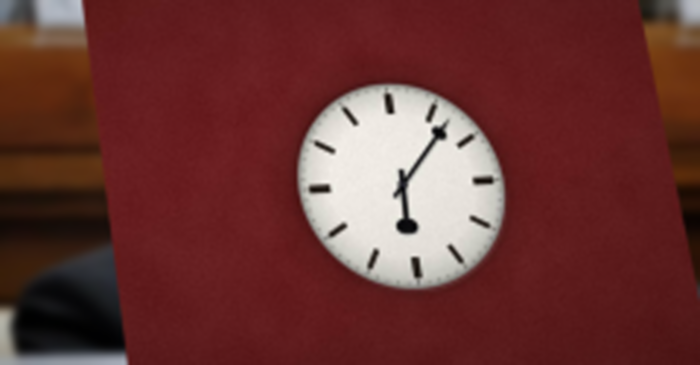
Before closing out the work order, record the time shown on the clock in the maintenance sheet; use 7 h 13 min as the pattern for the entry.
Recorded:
6 h 07 min
